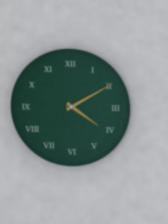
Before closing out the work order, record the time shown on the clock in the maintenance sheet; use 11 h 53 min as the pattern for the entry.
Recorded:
4 h 10 min
